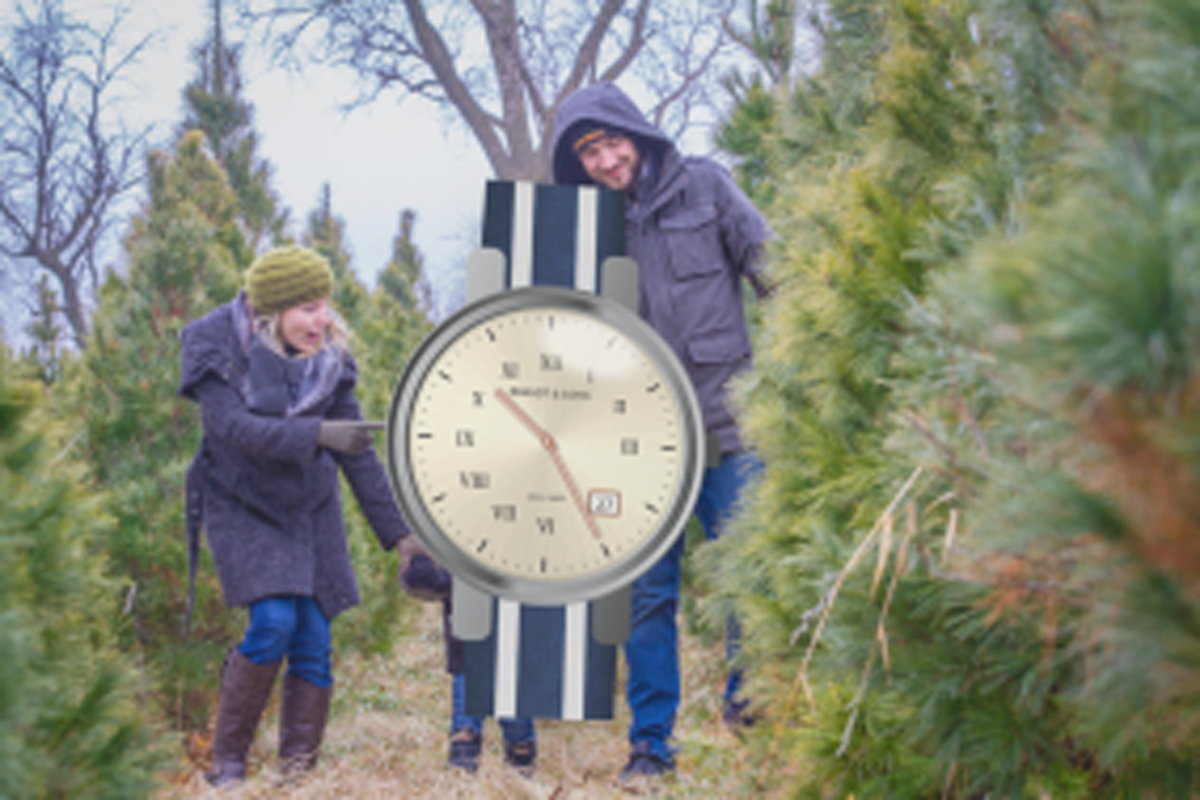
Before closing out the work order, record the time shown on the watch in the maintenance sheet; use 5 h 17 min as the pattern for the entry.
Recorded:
10 h 25 min
